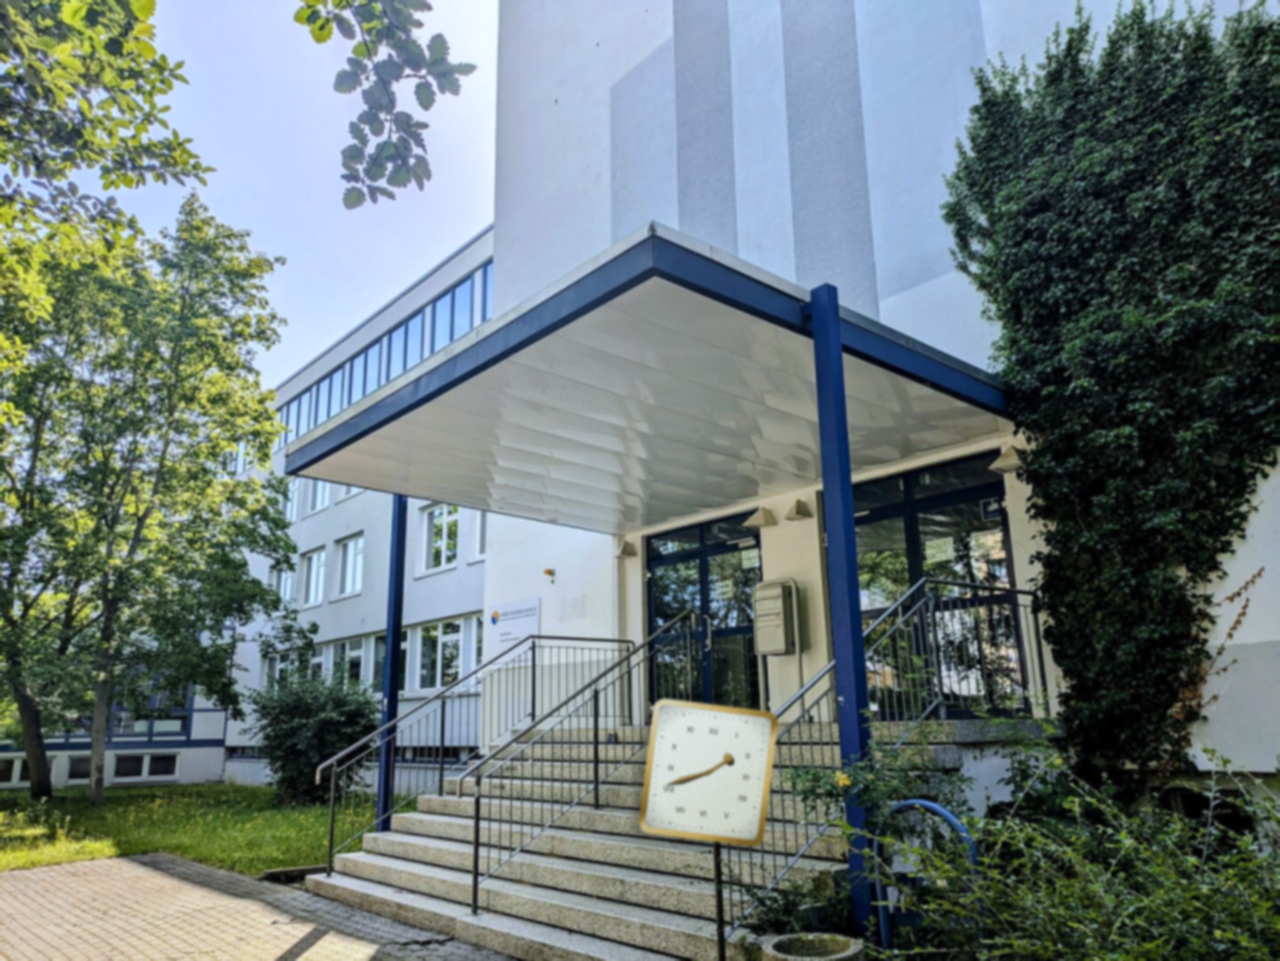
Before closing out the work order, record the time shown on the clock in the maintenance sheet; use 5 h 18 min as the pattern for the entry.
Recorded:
1 h 41 min
